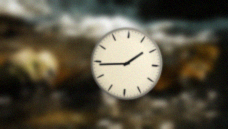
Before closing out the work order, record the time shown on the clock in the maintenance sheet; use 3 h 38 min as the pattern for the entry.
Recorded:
1 h 44 min
